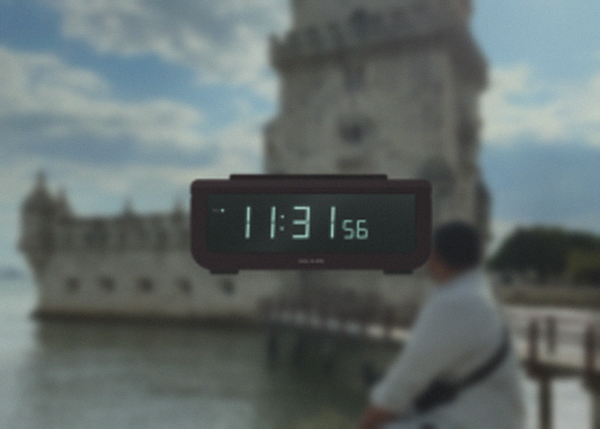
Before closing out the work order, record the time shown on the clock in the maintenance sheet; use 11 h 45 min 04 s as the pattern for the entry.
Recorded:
11 h 31 min 56 s
